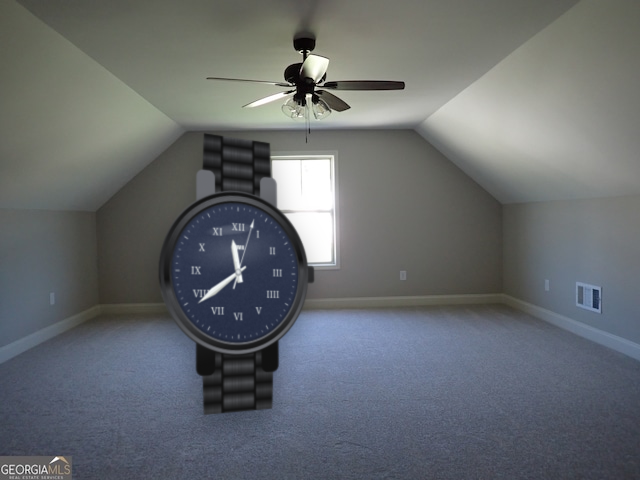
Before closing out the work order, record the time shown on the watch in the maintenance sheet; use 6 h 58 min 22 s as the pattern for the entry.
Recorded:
11 h 39 min 03 s
